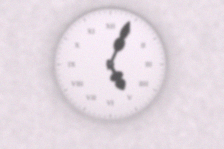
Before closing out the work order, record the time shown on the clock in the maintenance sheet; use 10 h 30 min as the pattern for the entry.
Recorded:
5 h 04 min
